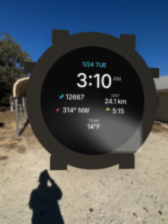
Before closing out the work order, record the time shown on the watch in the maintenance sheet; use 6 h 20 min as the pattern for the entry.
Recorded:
3 h 10 min
